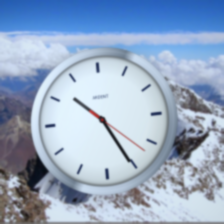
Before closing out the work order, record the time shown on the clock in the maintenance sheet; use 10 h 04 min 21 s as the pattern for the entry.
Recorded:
10 h 25 min 22 s
